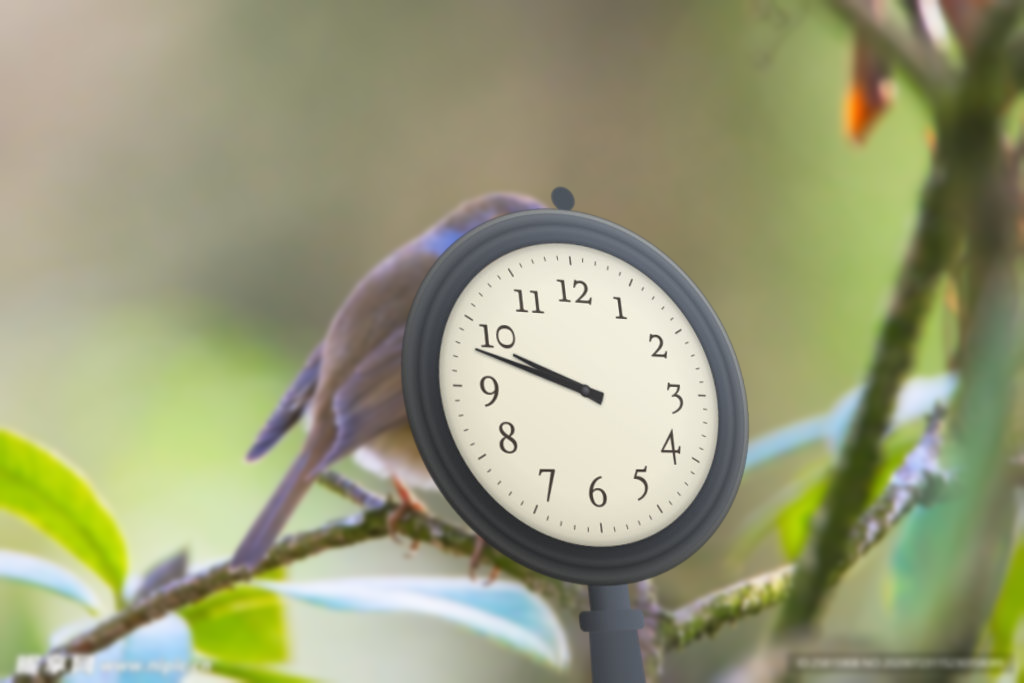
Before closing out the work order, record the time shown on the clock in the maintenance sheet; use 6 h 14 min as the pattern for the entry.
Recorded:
9 h 48 min
